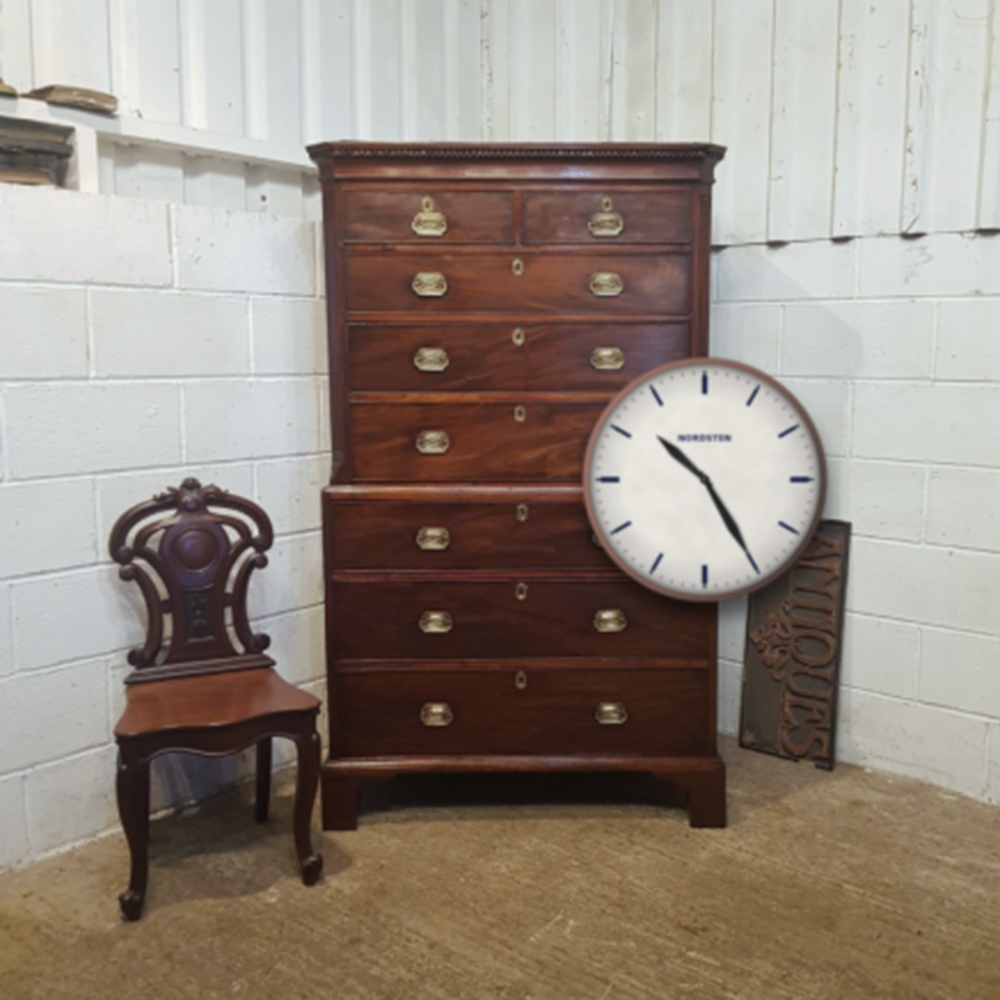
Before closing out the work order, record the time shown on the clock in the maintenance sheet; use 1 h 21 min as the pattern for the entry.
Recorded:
10 h 25 min
